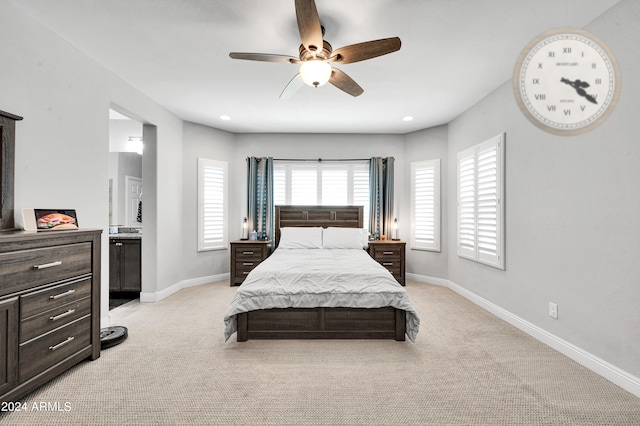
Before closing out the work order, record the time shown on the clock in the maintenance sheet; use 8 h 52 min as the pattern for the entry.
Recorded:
3 h 21 min
